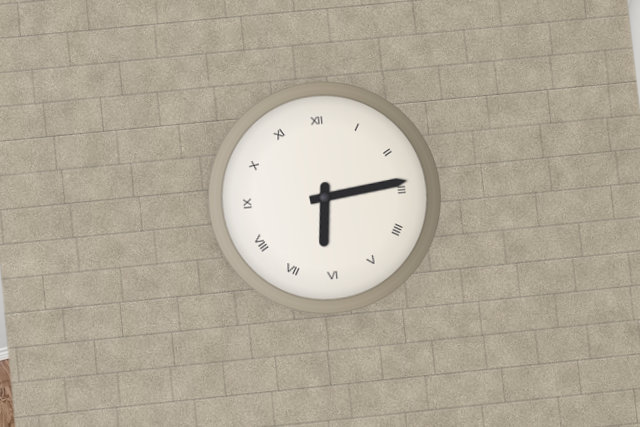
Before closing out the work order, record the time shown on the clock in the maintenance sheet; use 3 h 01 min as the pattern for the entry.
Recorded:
6 h 14 min
